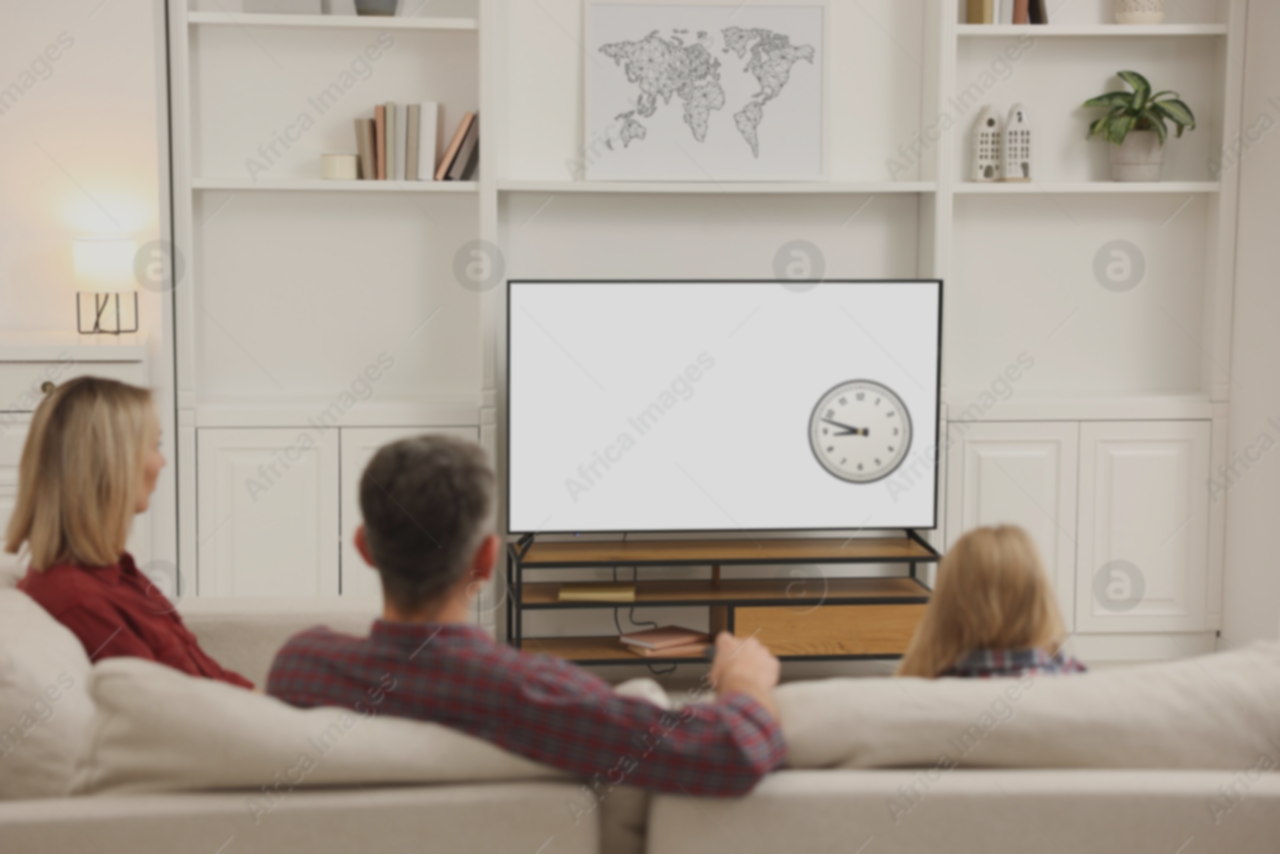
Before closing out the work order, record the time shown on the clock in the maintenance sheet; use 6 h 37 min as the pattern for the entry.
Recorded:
8 h 48 min
